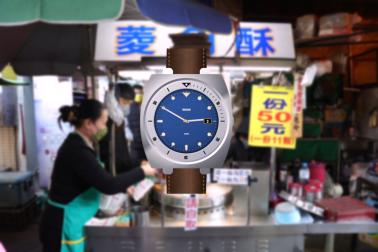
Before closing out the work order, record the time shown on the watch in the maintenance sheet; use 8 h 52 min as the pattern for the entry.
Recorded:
2 h 50 min
